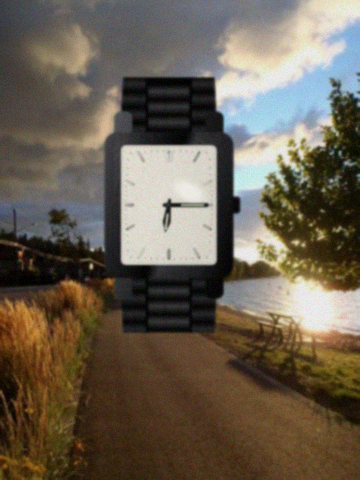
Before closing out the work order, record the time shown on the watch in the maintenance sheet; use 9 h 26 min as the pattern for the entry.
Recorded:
6 h 15 min
